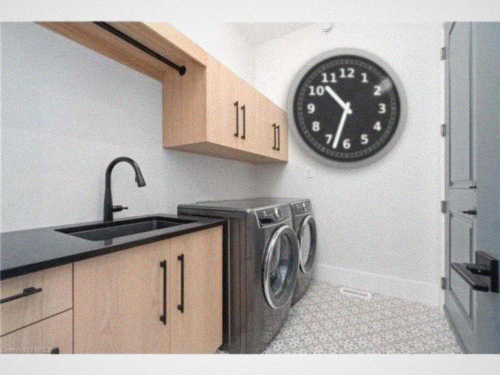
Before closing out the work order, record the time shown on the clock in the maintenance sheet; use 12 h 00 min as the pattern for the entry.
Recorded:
10 h 33 min
